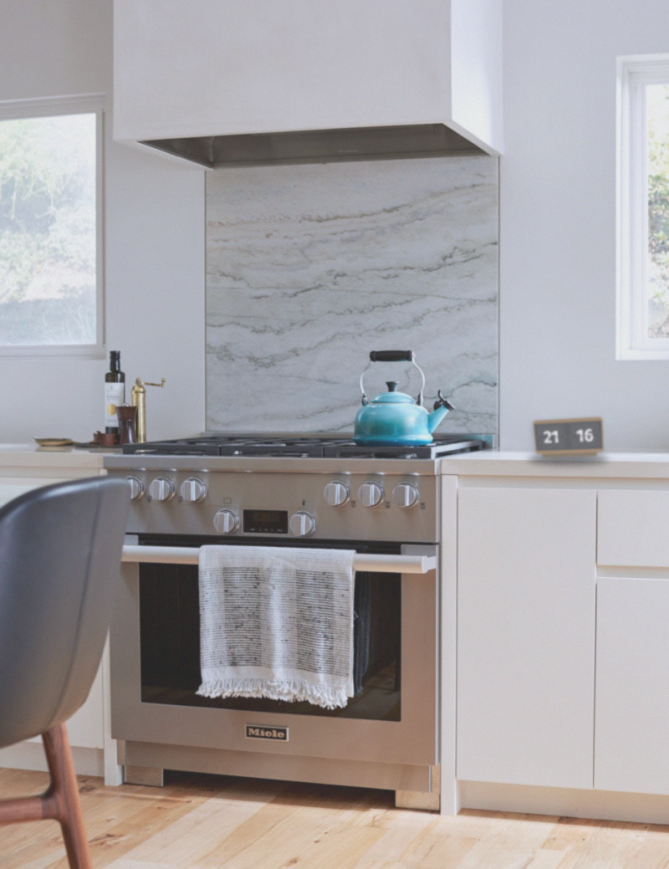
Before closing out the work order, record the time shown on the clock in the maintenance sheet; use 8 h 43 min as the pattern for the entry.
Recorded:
21 h 16 min
